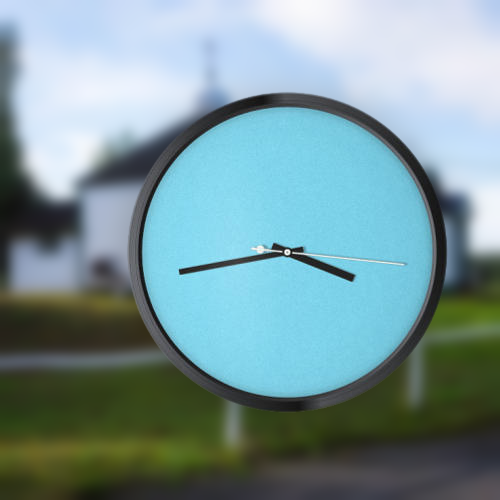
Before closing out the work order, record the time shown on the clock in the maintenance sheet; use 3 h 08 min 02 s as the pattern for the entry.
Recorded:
3 h 43 min 16 s
